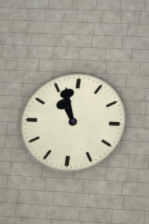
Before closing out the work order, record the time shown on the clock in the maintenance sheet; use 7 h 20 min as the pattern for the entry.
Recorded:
10 h 57 min
